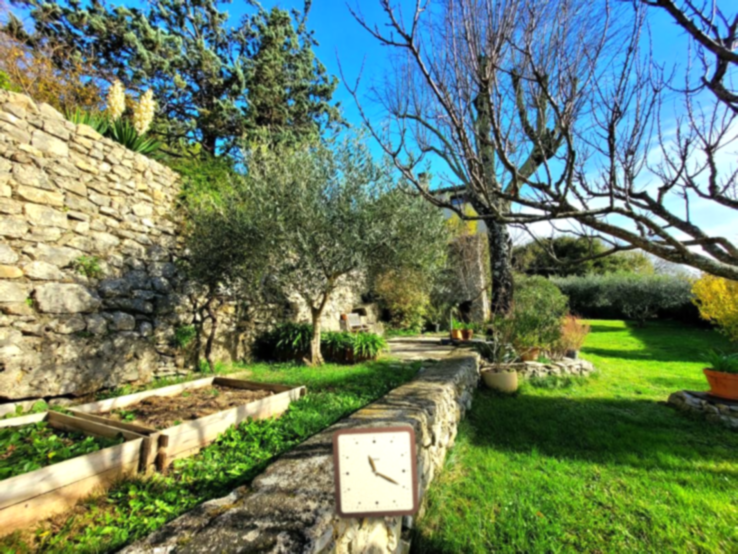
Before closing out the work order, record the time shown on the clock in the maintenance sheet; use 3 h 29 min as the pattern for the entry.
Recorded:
11 h 20 min
